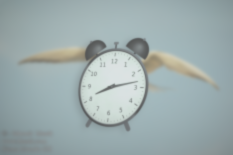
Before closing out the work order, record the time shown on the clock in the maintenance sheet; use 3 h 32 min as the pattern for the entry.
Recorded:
8 h 13 min
